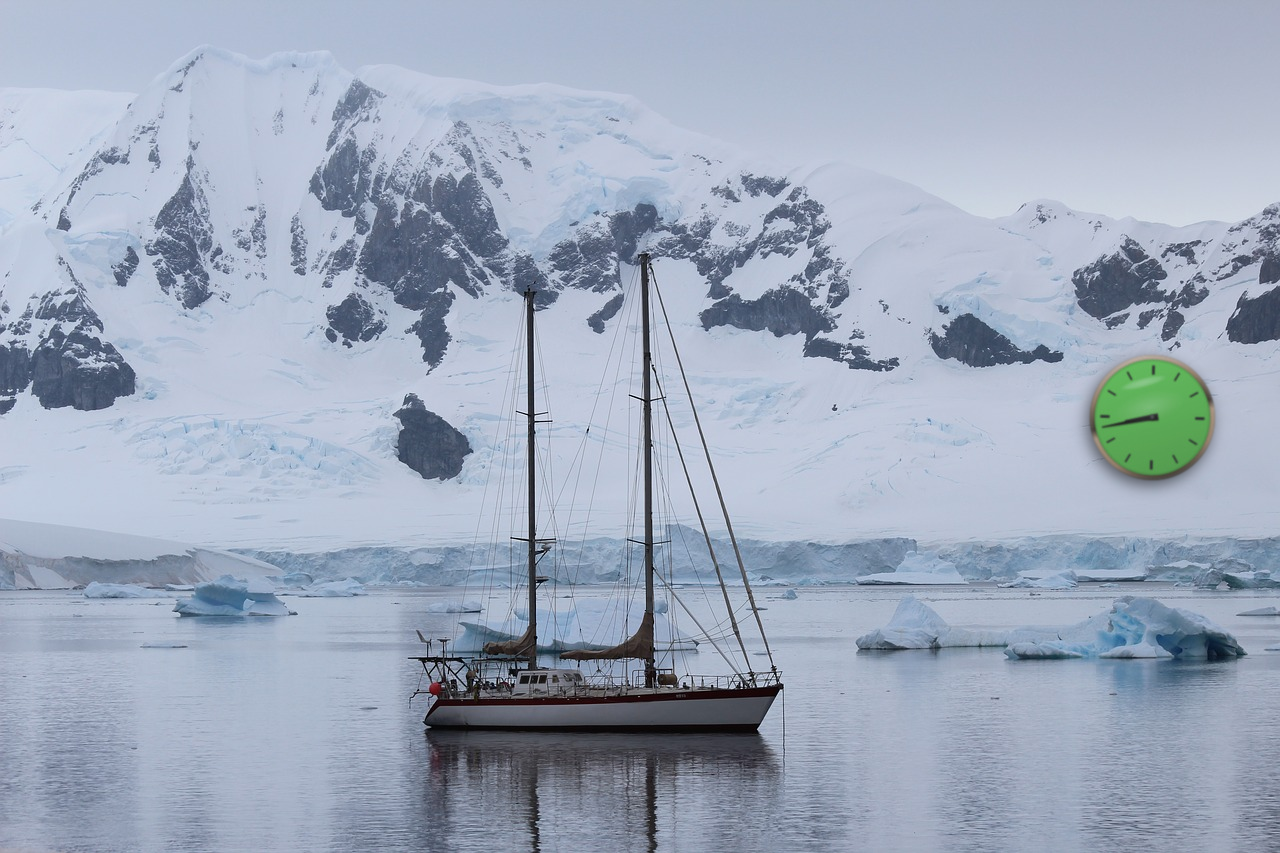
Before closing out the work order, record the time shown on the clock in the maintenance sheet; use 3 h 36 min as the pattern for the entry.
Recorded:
8 h 43 min
